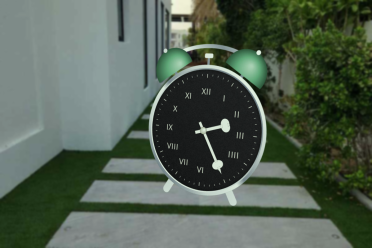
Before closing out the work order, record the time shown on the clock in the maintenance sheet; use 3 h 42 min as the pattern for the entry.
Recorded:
2 h 25 min
